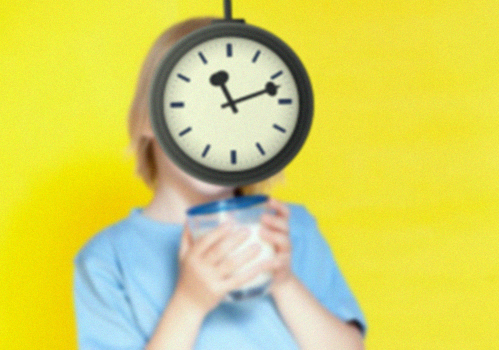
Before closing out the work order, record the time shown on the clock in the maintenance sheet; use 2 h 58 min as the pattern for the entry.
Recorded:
11 h 12 min
